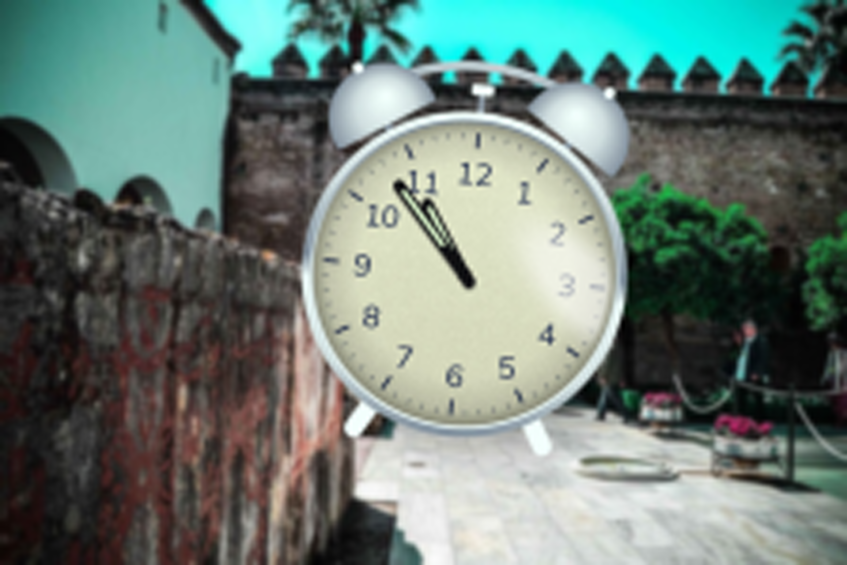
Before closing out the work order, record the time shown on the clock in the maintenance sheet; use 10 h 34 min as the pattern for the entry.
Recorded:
10 h 53 min
